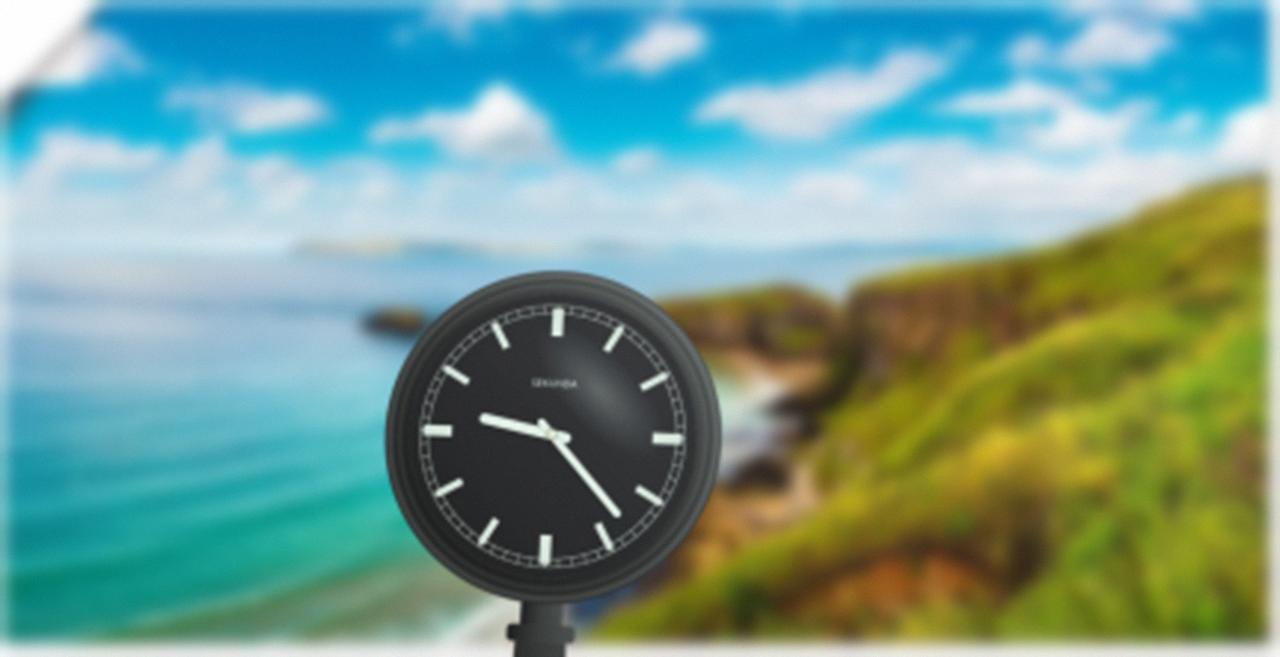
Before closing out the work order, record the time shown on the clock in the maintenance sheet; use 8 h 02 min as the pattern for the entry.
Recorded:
9 h 23 min
